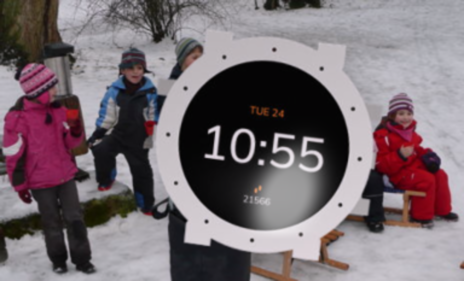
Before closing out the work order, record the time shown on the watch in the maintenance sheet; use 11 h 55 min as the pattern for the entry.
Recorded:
10 h 55 min
